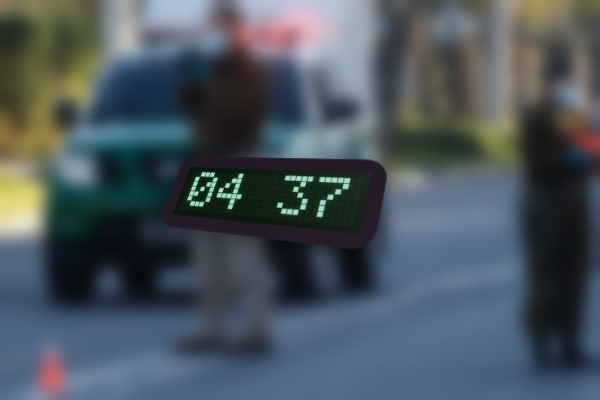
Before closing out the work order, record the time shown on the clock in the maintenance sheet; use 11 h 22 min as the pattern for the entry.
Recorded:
4 h 37 min
